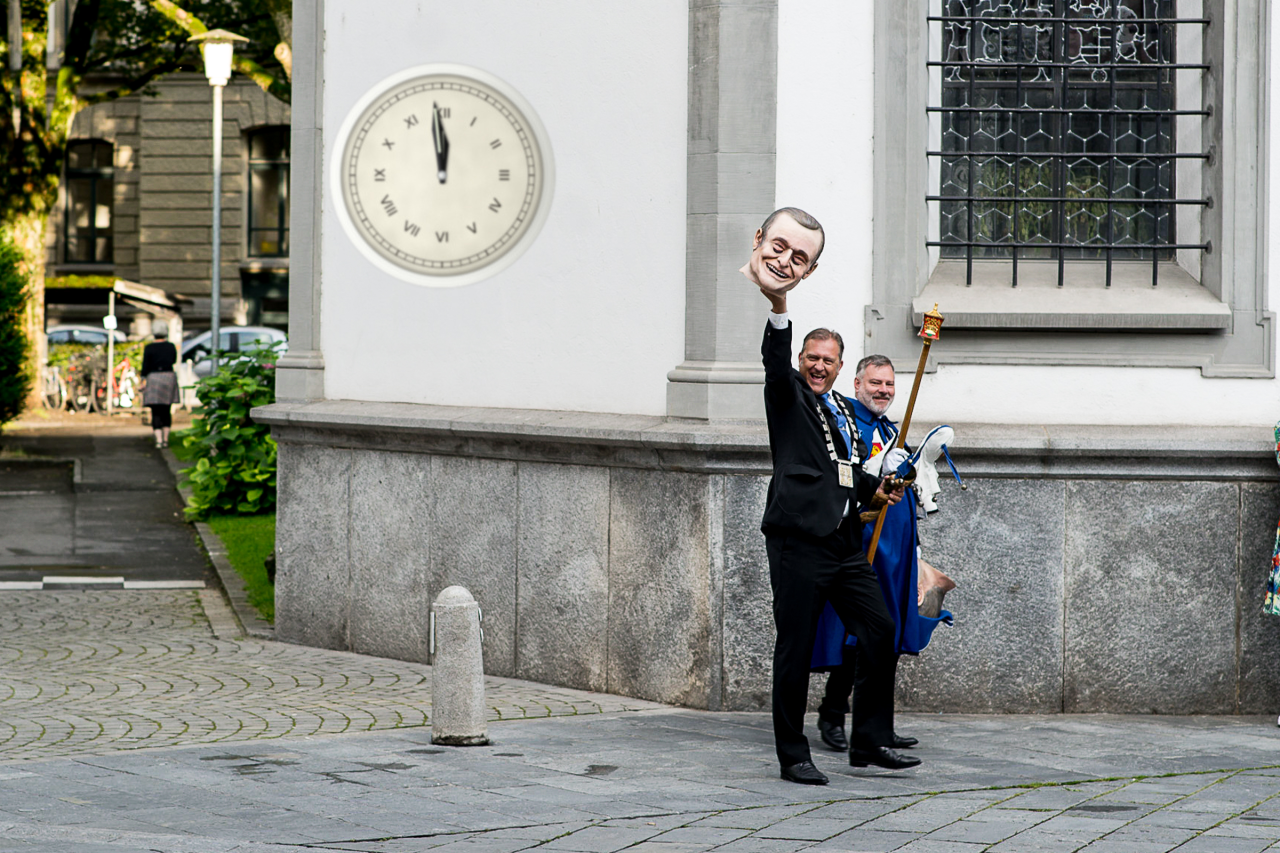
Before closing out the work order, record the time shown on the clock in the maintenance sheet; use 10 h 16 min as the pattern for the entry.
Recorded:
11 h 59 min
